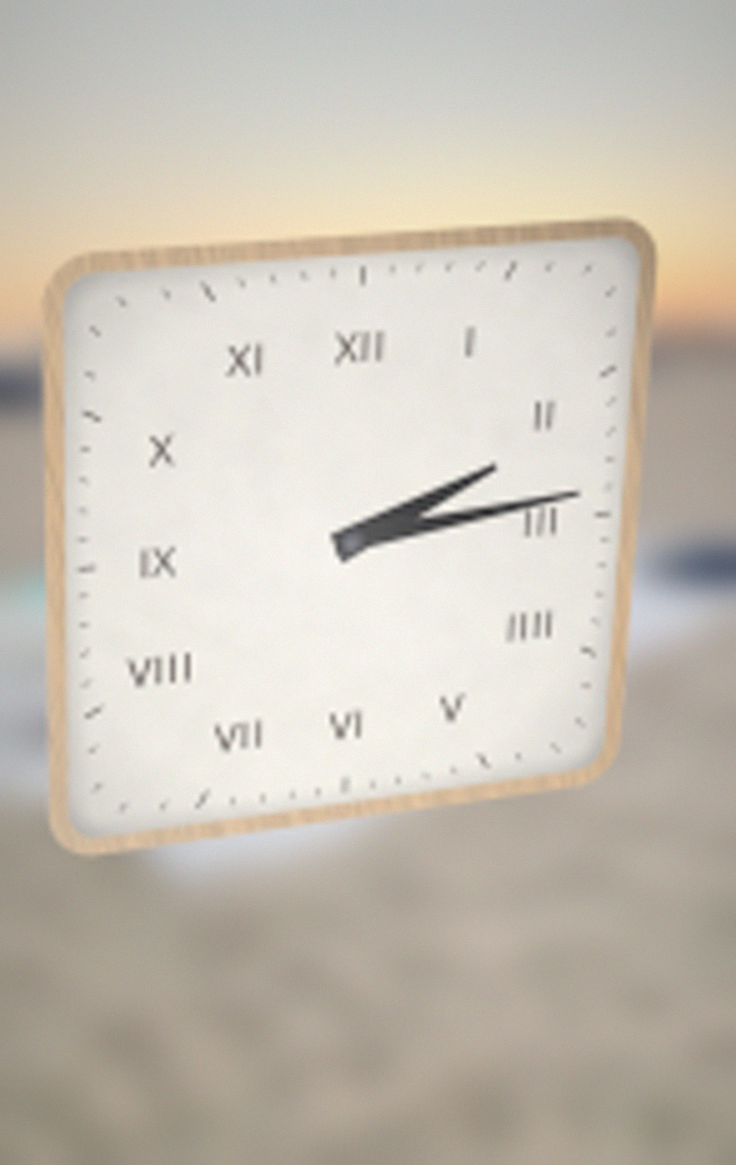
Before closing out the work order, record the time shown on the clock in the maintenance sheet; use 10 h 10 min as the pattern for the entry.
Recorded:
2 h 14 min
